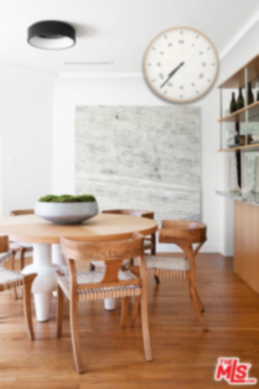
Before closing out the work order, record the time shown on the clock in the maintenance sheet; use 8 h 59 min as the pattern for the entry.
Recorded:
7 h 37 min
